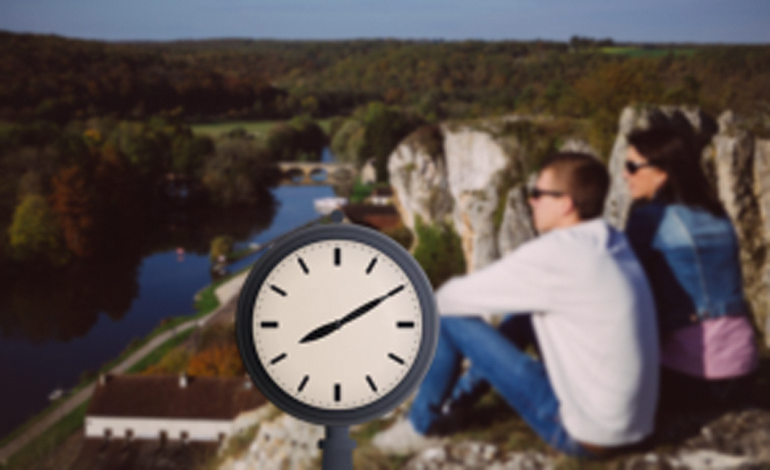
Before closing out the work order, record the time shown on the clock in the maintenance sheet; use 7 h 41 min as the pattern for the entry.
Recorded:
8 h 10 min
